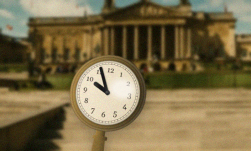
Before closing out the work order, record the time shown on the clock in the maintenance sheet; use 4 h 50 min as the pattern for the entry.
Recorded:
9 h 56 min
